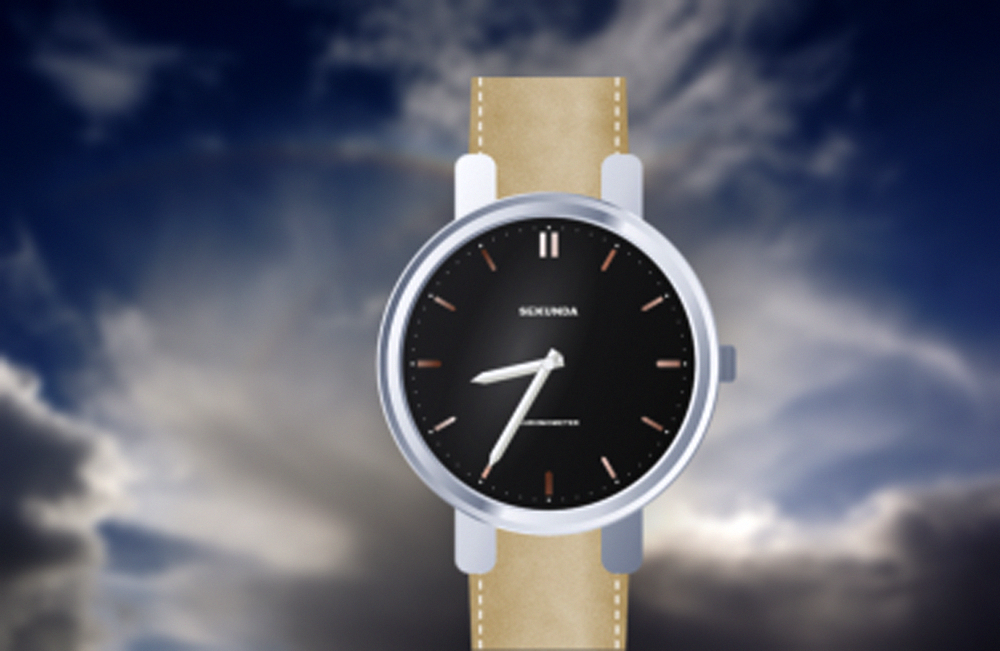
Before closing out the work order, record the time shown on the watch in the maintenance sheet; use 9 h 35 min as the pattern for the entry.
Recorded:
8 h 35 min
